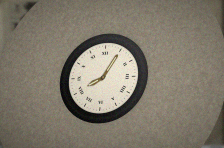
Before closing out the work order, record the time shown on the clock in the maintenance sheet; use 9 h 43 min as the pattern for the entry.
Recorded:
8 h 05 min
